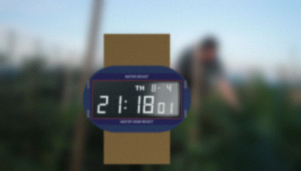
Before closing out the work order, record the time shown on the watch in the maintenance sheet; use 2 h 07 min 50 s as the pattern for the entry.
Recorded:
21 h 18 min 01 s
